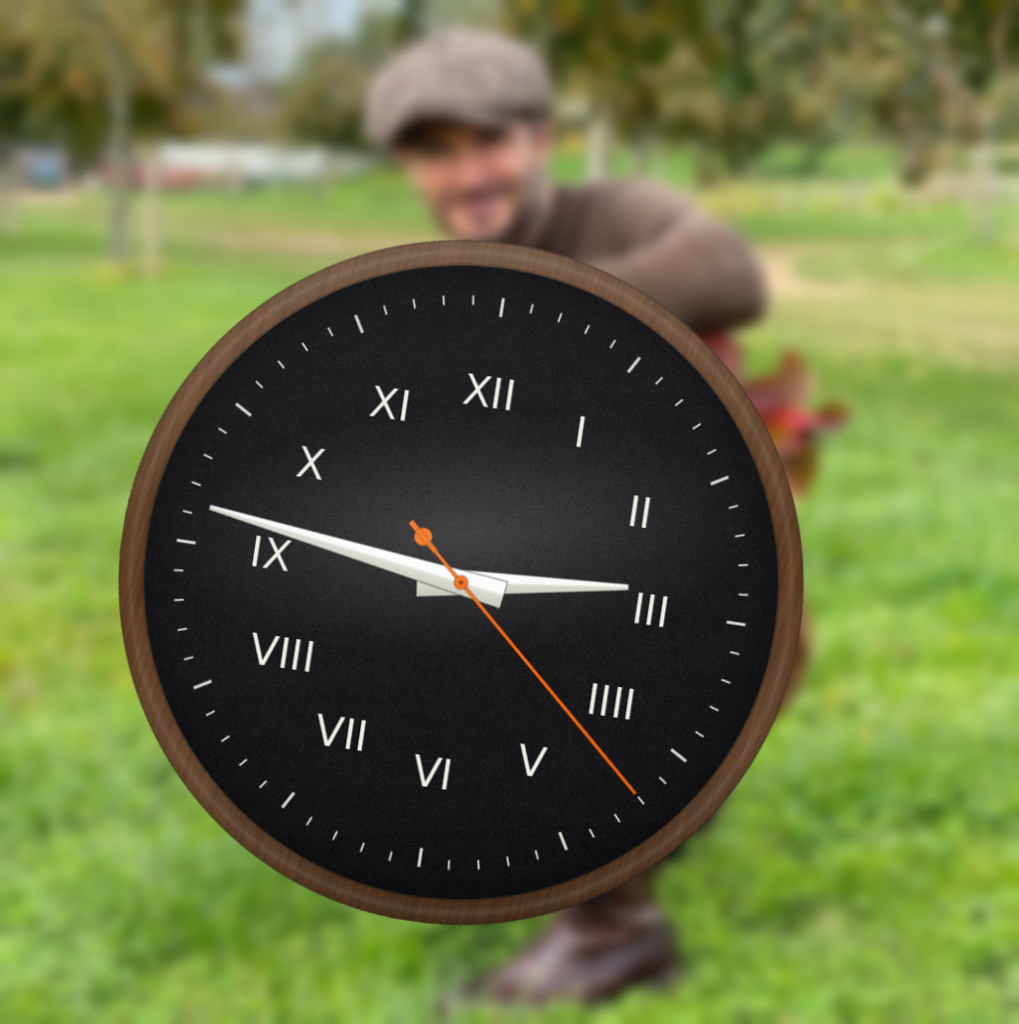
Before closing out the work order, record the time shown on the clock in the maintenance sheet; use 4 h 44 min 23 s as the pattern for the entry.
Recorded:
2 h 46 min 22 s
